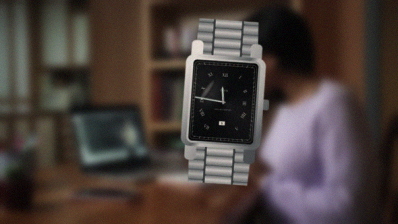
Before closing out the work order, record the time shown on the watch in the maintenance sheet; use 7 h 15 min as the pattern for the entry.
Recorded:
11 h 46 min
